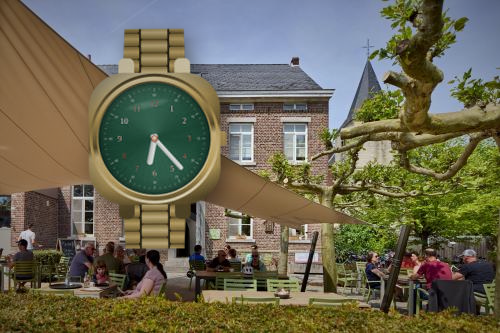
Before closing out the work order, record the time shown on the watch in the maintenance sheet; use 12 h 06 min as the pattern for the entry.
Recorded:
6 h 23 min
